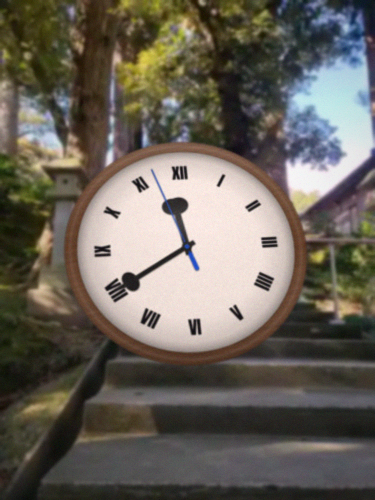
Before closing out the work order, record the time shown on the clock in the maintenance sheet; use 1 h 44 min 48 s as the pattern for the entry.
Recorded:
11 h 39 min 57 s
